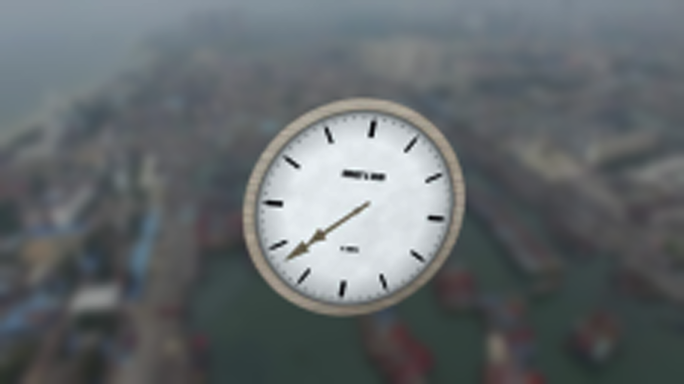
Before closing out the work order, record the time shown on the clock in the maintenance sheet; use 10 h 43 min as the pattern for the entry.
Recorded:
7 h 38 min
